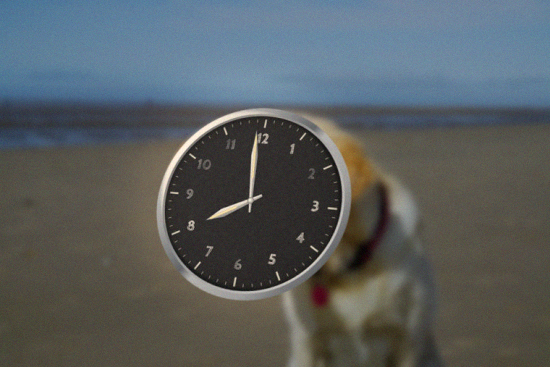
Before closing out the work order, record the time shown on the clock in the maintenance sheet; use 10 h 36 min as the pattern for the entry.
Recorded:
7 h 59 min
